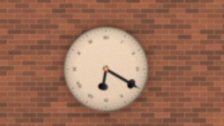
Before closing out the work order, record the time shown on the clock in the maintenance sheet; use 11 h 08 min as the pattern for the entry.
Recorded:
6 h 20 min
